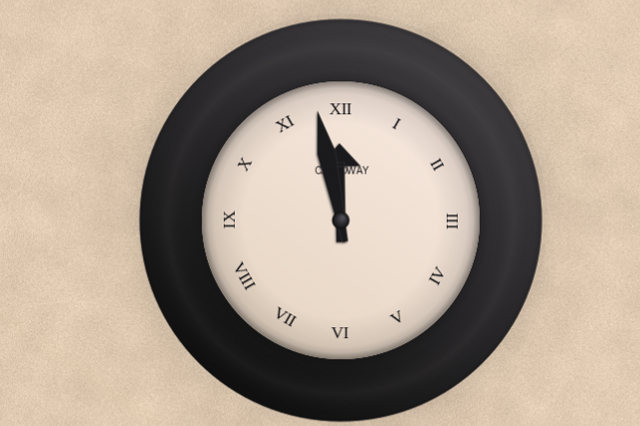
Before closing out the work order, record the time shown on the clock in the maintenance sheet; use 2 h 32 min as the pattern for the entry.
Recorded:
11 h 58 min
